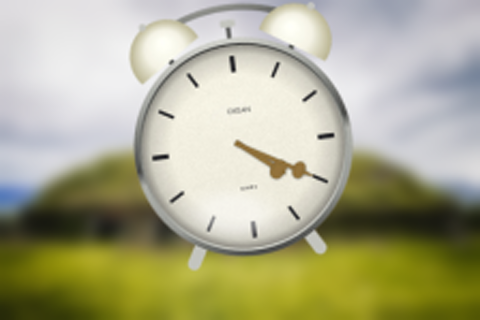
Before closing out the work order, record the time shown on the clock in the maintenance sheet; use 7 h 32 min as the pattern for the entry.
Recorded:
4 h 20 min
